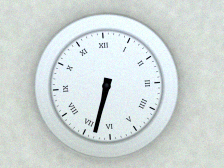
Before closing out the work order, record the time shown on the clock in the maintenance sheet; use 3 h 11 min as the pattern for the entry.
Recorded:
6 h 33 min
